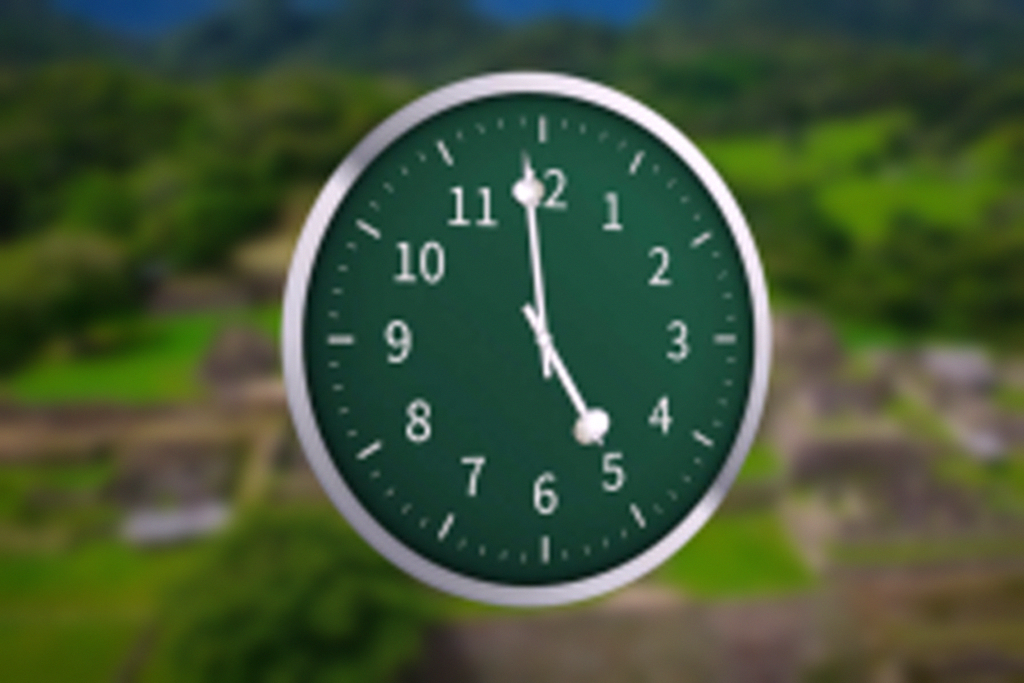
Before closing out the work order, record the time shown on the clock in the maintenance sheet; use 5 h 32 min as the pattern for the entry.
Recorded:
4 h 59 min
